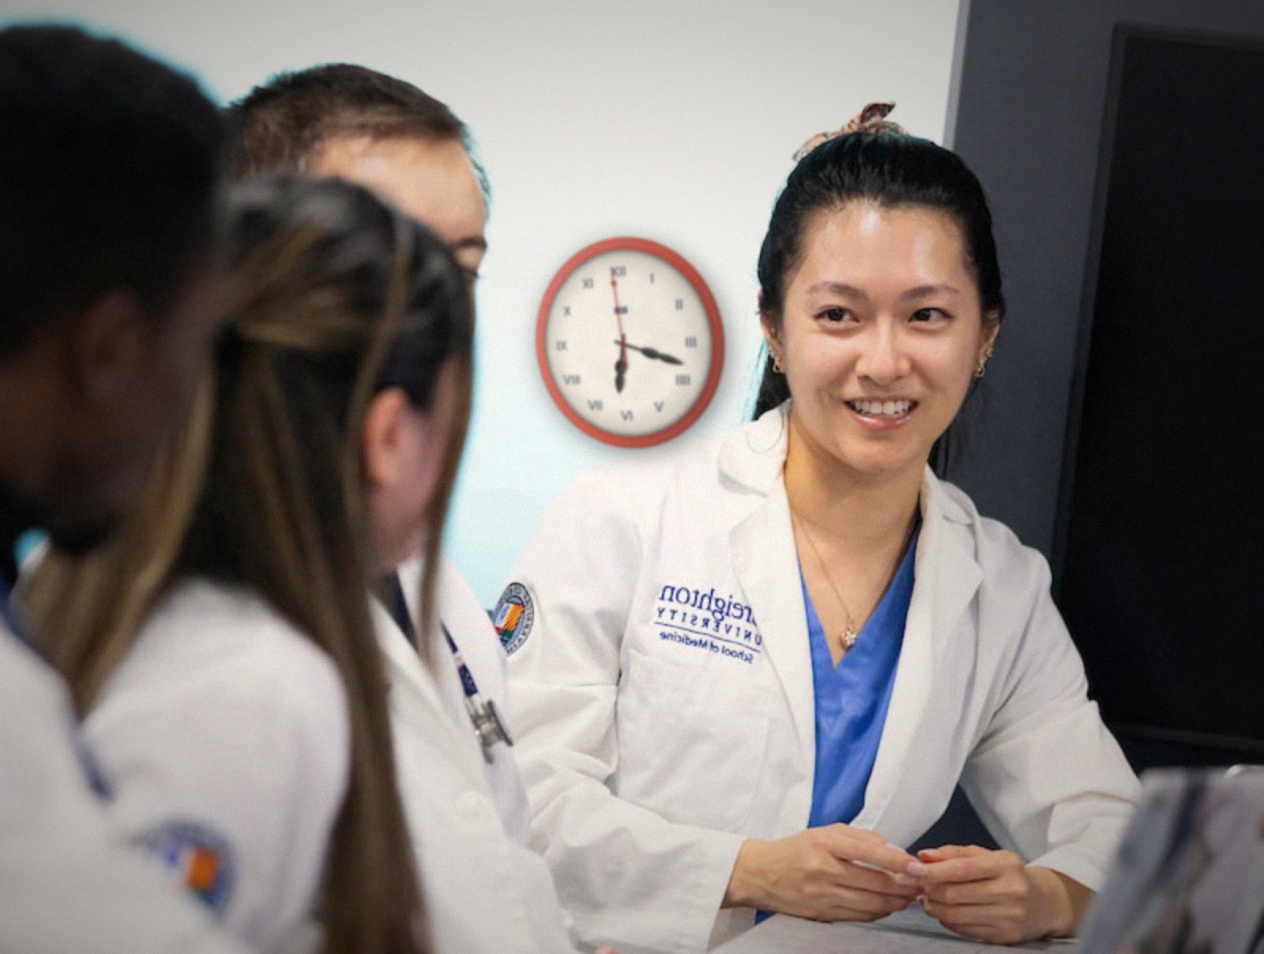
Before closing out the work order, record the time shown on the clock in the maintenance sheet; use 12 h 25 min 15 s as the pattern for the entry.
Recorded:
6 h 17 min 59 s
